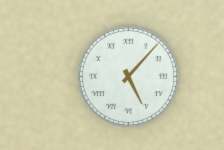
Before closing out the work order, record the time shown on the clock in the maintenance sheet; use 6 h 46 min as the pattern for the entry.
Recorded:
5 h 07 min
